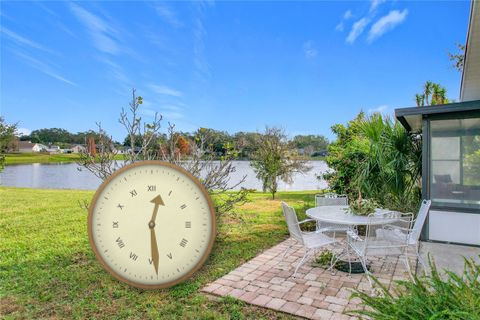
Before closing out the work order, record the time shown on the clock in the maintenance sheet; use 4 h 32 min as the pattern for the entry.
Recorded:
12 h 29 min
